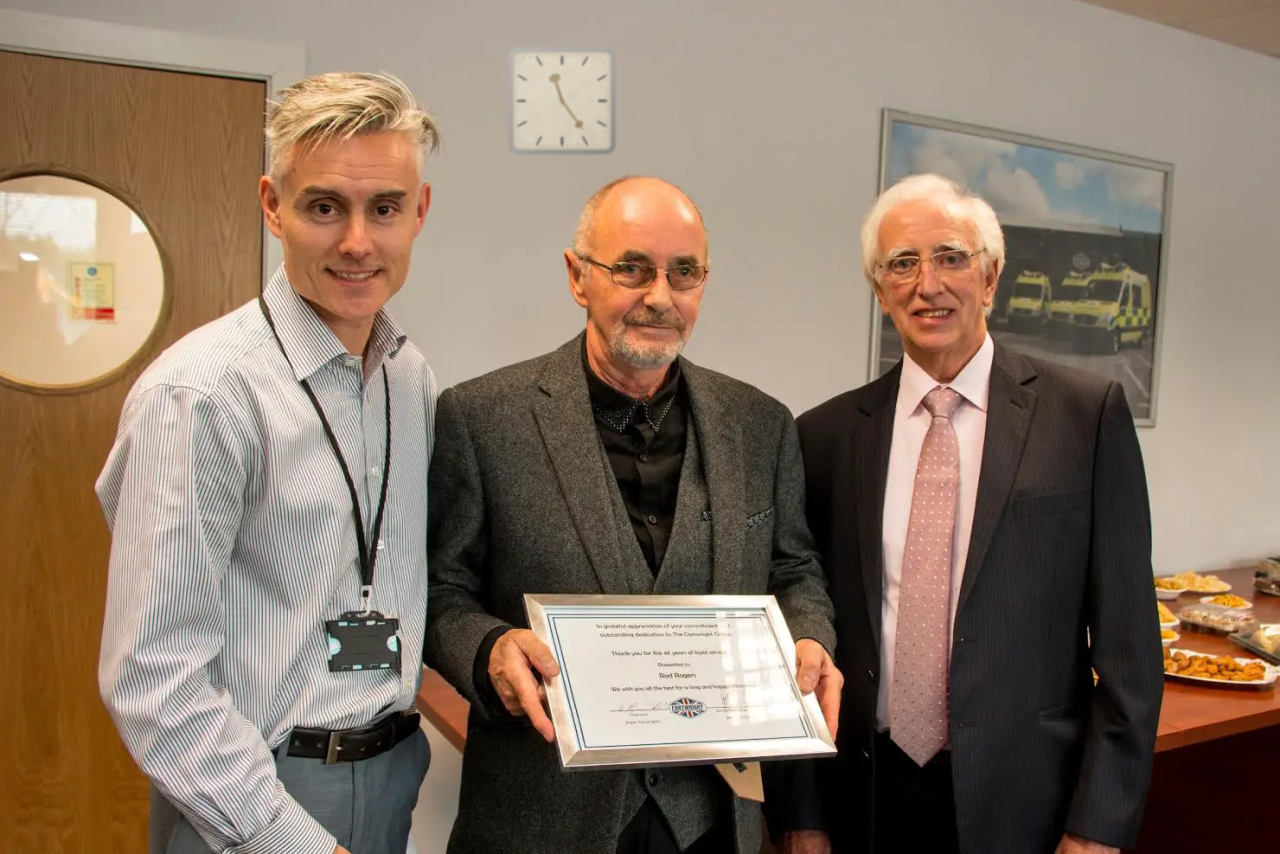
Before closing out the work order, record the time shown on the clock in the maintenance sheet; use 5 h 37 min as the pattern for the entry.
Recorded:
11 h 24 min
